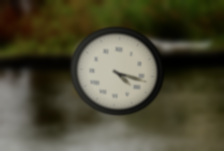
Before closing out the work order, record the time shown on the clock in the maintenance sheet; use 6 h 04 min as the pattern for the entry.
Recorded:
4 h 17 min
